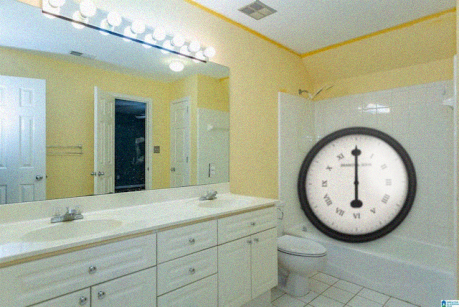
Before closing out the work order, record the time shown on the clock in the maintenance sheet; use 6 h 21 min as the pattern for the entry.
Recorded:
6 h 00 min
